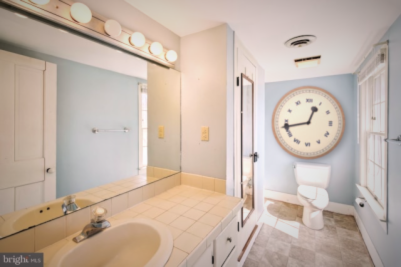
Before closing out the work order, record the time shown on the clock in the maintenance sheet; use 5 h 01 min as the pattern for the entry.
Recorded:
12 h 43 min
